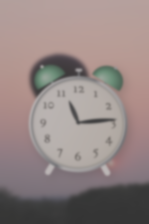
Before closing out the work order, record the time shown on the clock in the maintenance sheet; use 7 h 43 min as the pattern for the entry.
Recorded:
11 h 14 min
